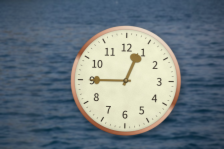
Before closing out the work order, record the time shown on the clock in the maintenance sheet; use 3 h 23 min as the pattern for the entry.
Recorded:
12 h 45 min
